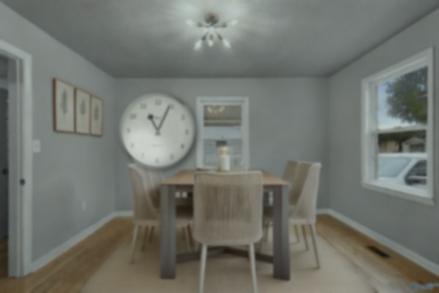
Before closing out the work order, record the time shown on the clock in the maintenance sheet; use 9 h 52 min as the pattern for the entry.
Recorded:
11 h 04 min
